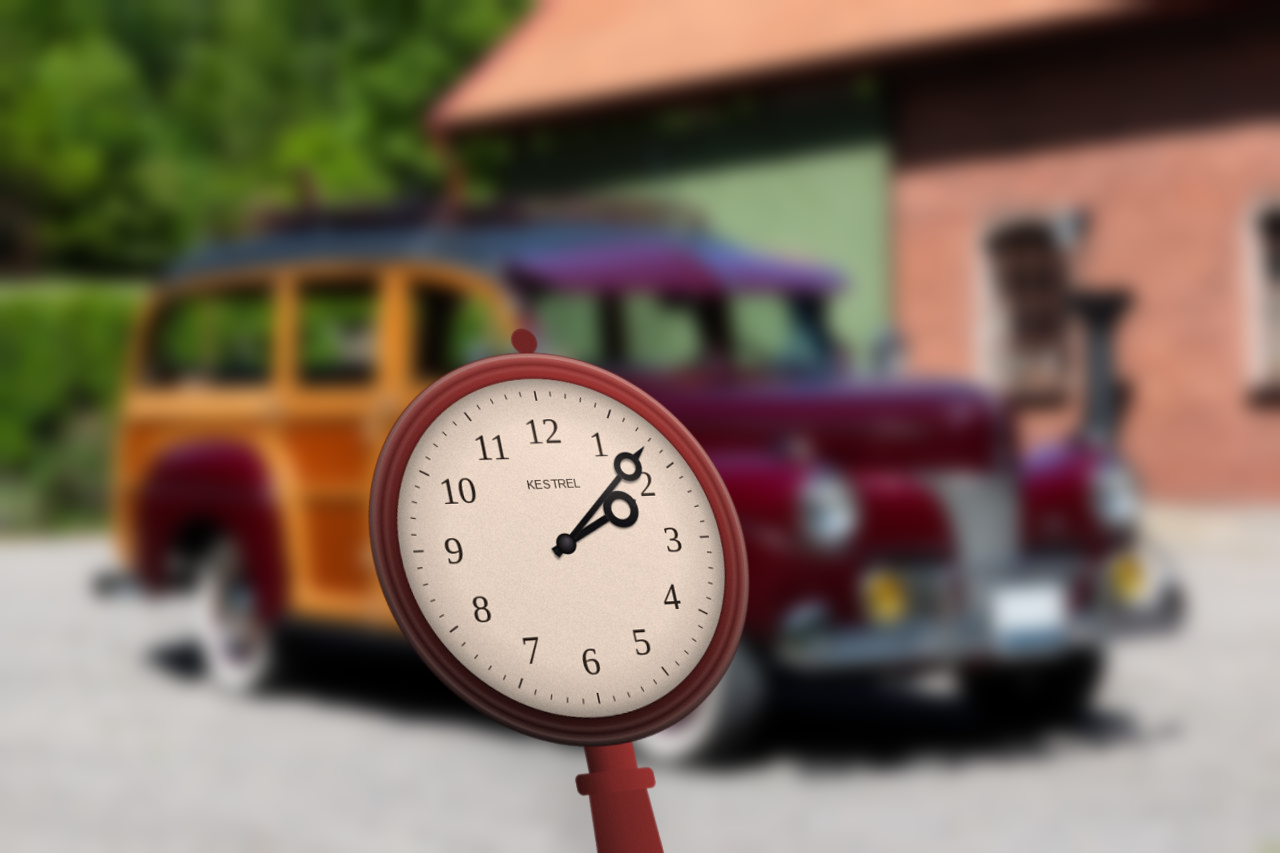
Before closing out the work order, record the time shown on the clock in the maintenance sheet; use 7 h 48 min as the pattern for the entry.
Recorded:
2 h 08 min
